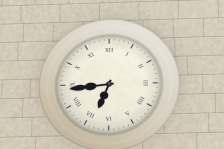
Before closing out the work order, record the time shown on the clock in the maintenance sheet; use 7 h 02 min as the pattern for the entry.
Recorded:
6 h 44 min
